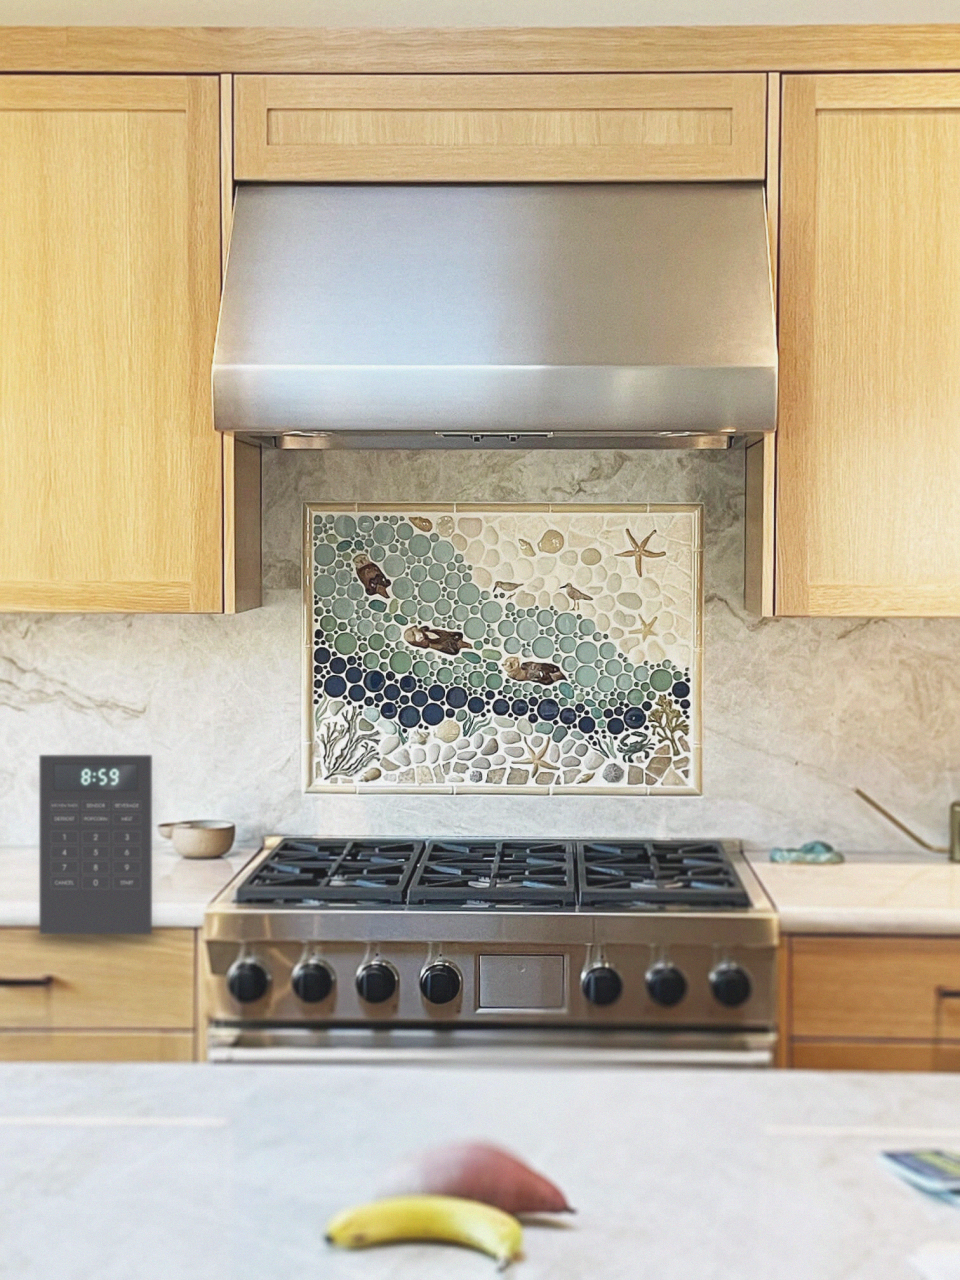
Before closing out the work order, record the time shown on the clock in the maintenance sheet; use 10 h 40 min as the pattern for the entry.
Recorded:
8 h 59 min
